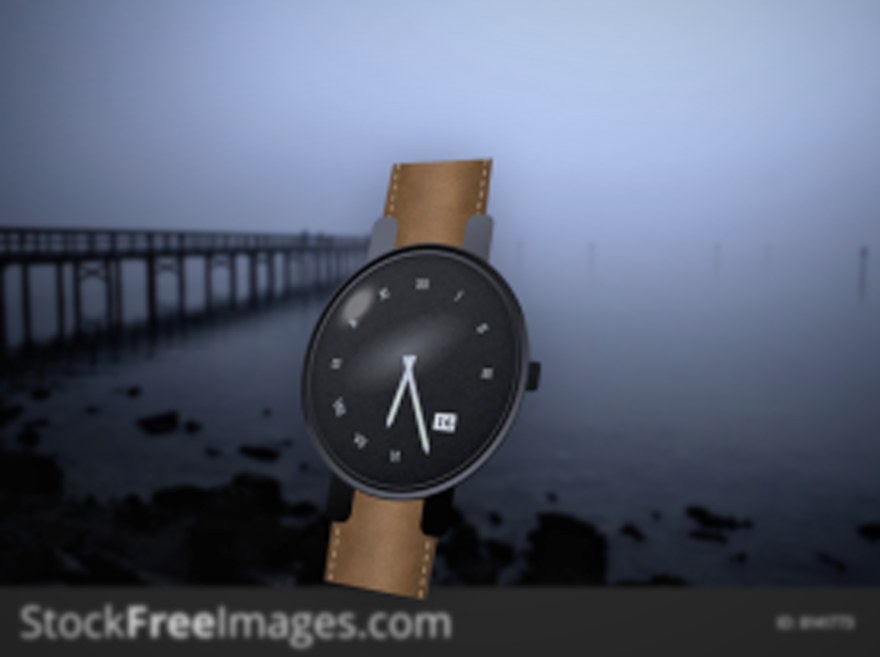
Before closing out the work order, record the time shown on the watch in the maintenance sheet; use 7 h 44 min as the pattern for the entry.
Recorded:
6 h 26 min
